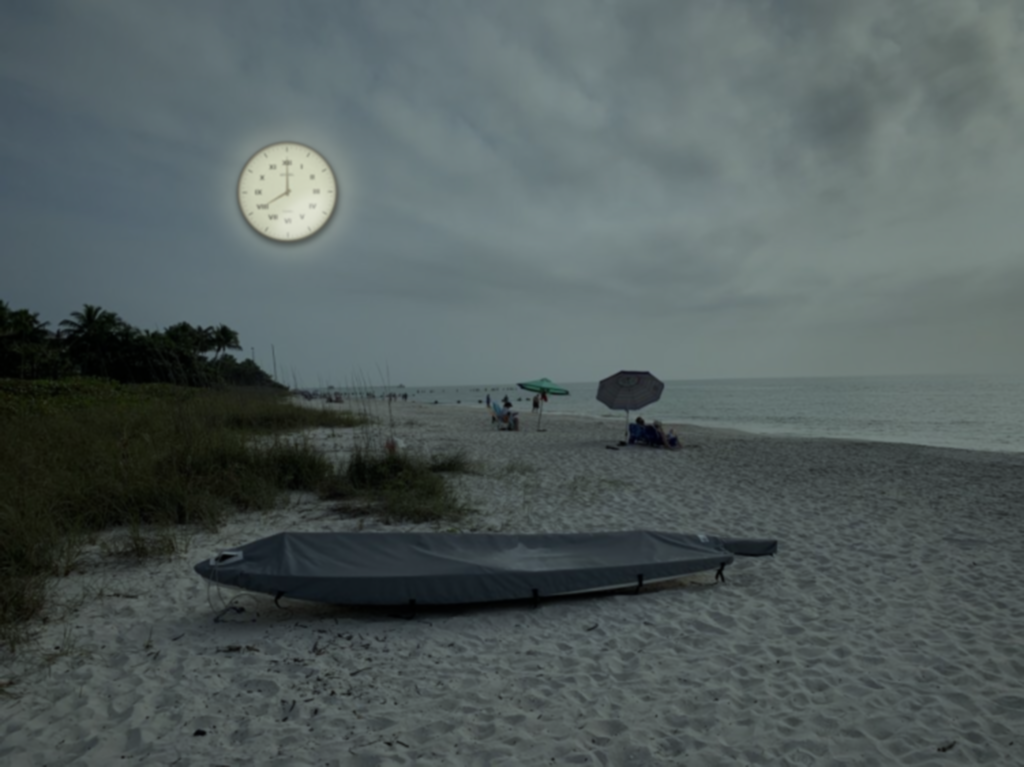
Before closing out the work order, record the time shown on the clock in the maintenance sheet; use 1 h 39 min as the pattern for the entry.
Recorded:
8 h 00 min
